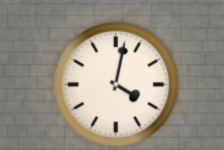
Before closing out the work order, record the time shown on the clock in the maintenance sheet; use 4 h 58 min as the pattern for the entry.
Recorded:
4 h 02 min
